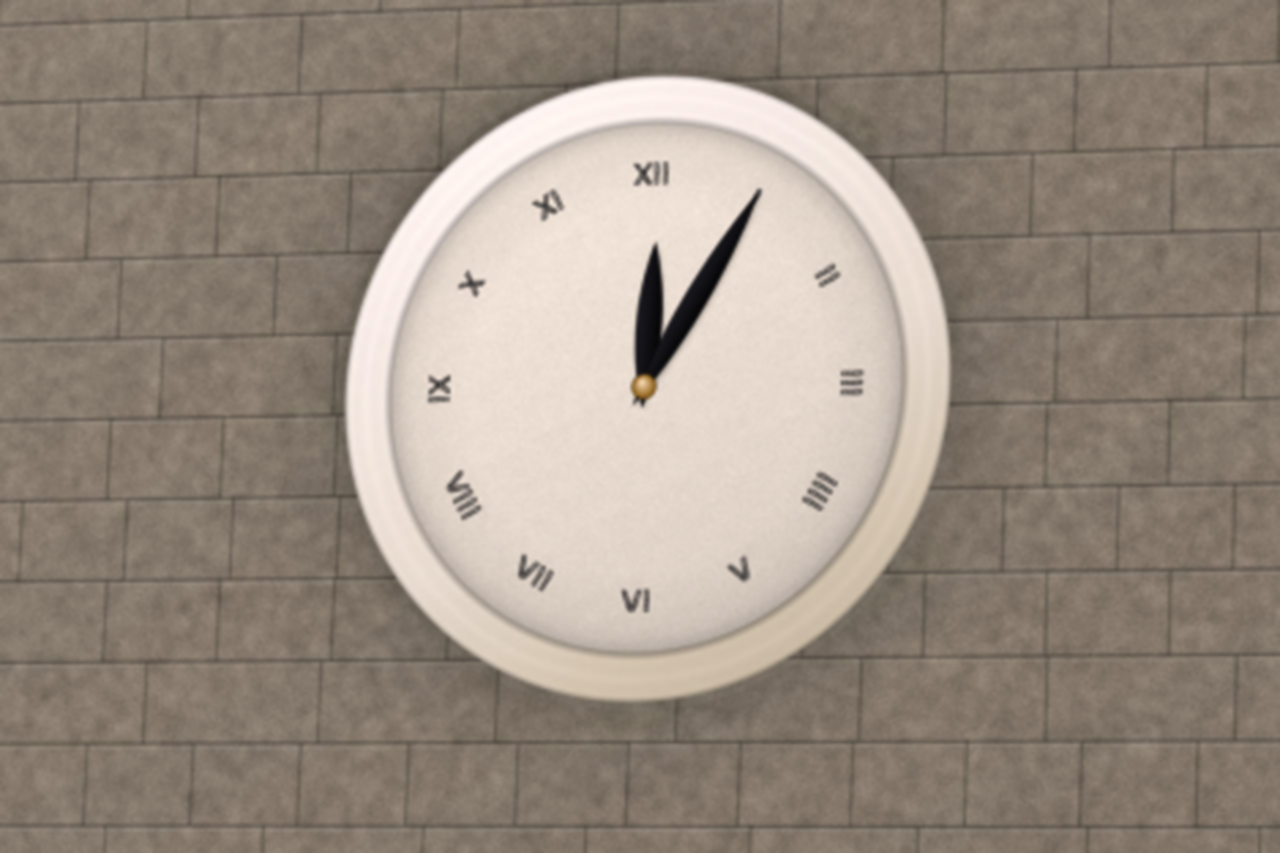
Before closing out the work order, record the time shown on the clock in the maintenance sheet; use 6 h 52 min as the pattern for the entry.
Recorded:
12 h 05 min
